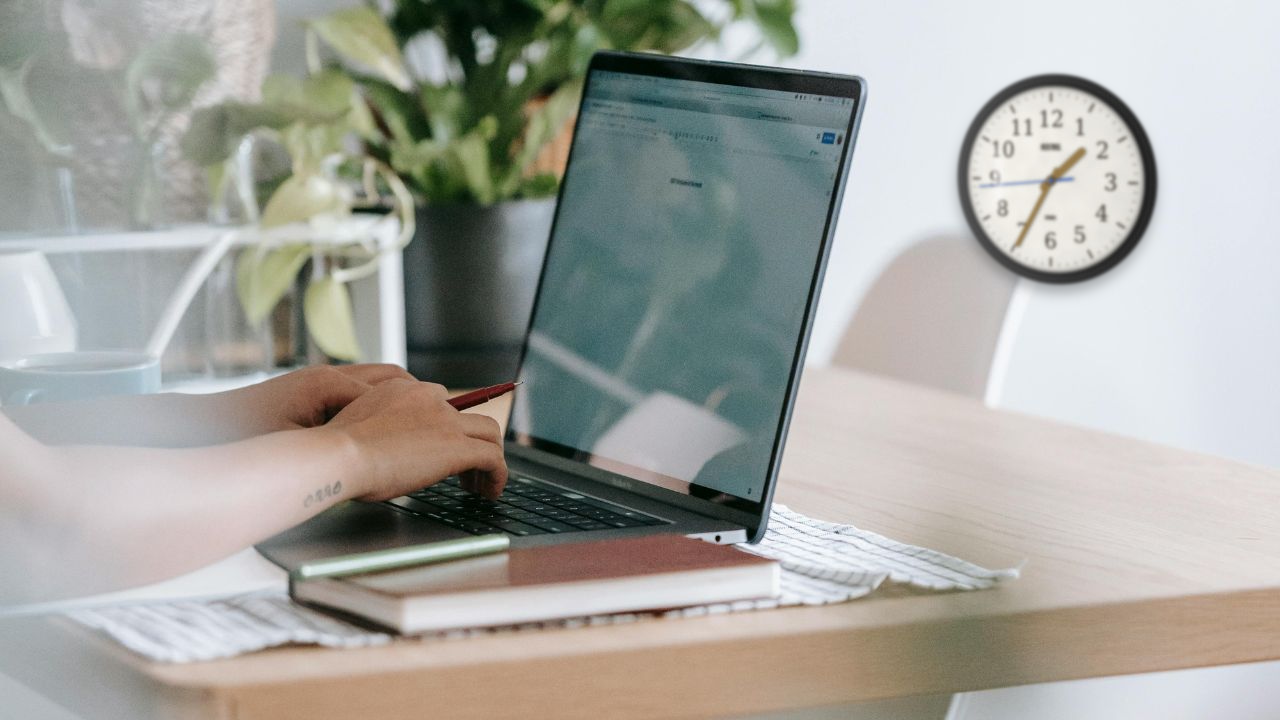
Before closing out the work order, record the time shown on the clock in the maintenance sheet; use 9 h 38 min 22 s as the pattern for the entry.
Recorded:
1 h 34 min 44 s
